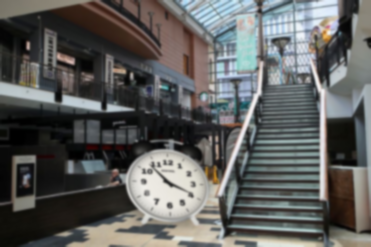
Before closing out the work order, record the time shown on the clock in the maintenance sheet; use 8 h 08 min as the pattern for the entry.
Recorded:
3 h 53 min
